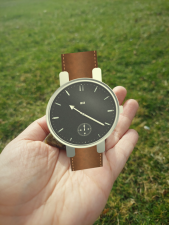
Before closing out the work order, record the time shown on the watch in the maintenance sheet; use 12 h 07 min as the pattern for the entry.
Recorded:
10 h 21 min
